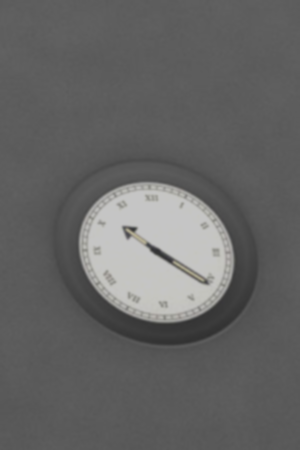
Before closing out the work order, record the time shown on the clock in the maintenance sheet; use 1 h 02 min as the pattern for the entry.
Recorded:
10 h 21 min
